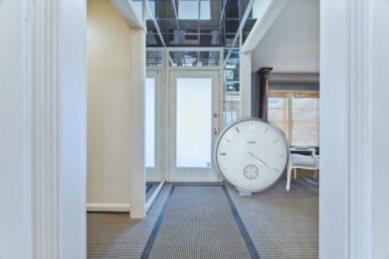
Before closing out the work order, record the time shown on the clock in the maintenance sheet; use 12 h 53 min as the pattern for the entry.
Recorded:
4 h 21 min
